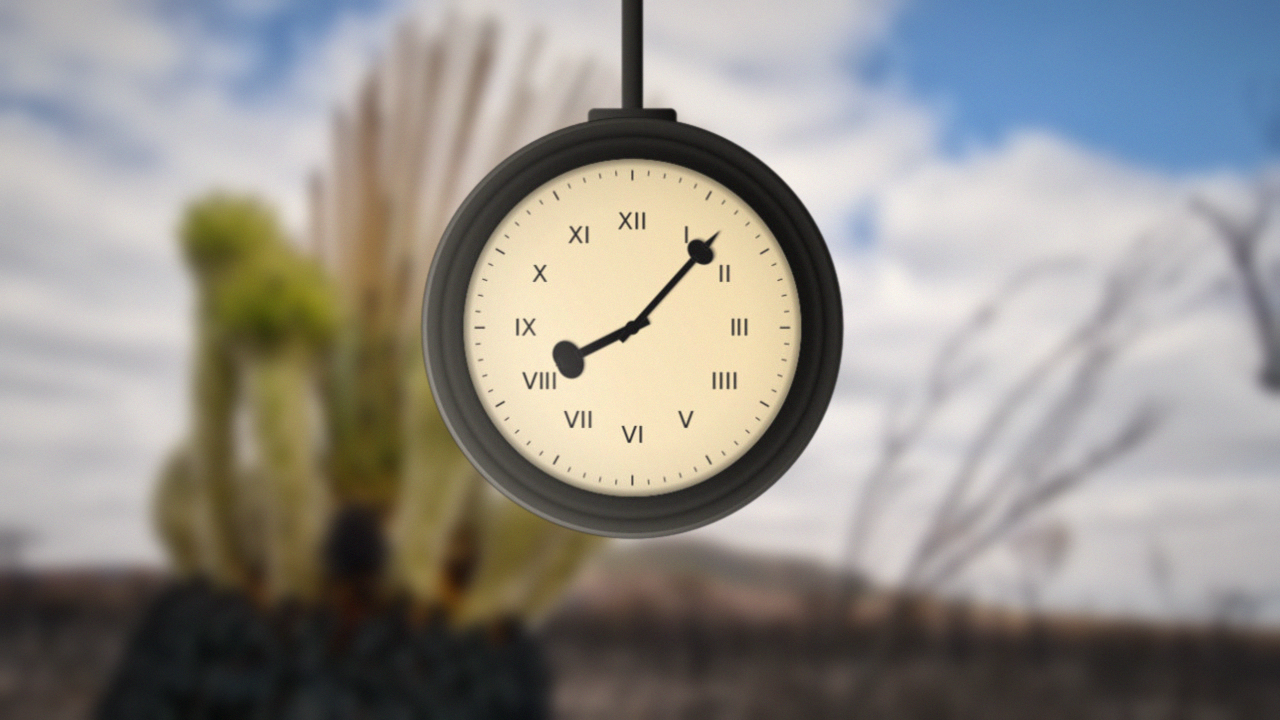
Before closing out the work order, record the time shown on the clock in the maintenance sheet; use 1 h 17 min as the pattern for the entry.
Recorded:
8 h 07 min
